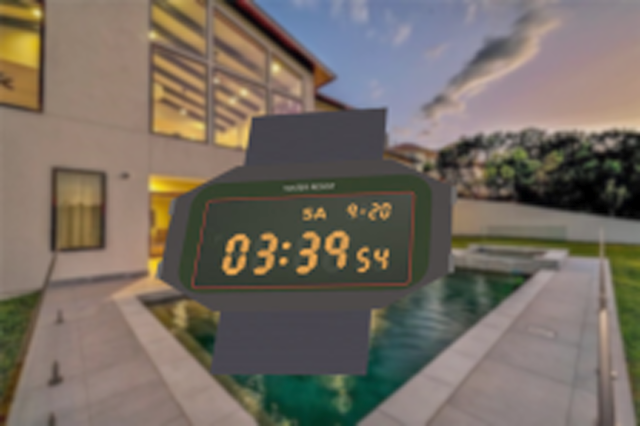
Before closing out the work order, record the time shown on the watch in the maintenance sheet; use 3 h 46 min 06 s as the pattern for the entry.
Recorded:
3 h 39 min 54 s
